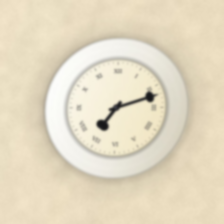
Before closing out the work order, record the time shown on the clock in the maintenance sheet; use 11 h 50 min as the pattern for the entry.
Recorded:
7 h 12 min
